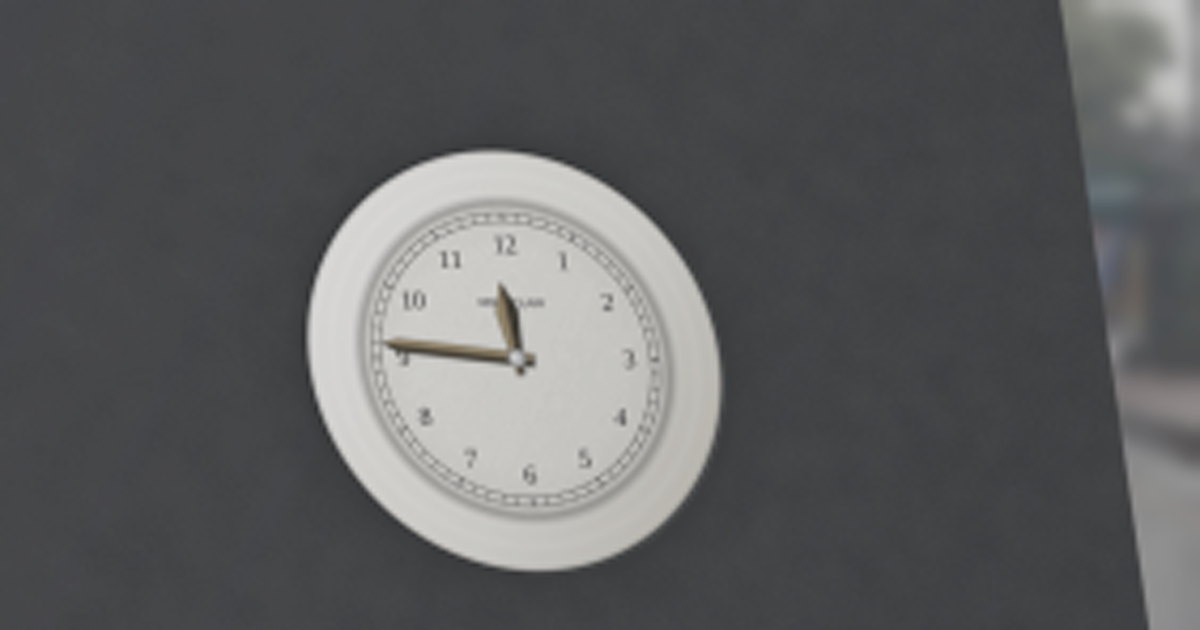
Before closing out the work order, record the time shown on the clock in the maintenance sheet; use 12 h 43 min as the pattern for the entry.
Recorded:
11 h 46 min
